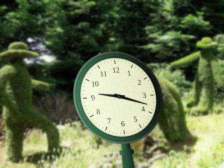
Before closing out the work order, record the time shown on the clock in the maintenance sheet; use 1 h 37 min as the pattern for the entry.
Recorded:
9 h 18 min
